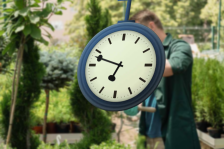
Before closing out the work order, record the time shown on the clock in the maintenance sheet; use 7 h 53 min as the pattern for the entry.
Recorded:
6 h 48 min
